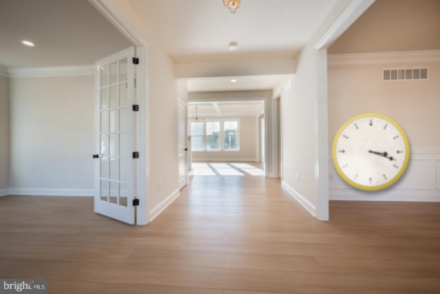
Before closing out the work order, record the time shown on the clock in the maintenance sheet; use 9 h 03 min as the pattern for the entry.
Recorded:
3 h 18 min
